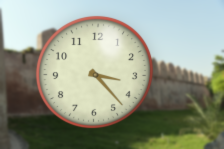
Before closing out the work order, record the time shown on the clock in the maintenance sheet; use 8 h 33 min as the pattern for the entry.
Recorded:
3 h 23 min
